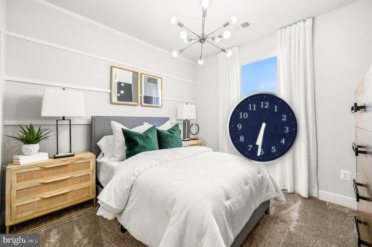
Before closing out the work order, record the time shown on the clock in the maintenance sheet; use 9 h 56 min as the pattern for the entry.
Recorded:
6 h 31 min
